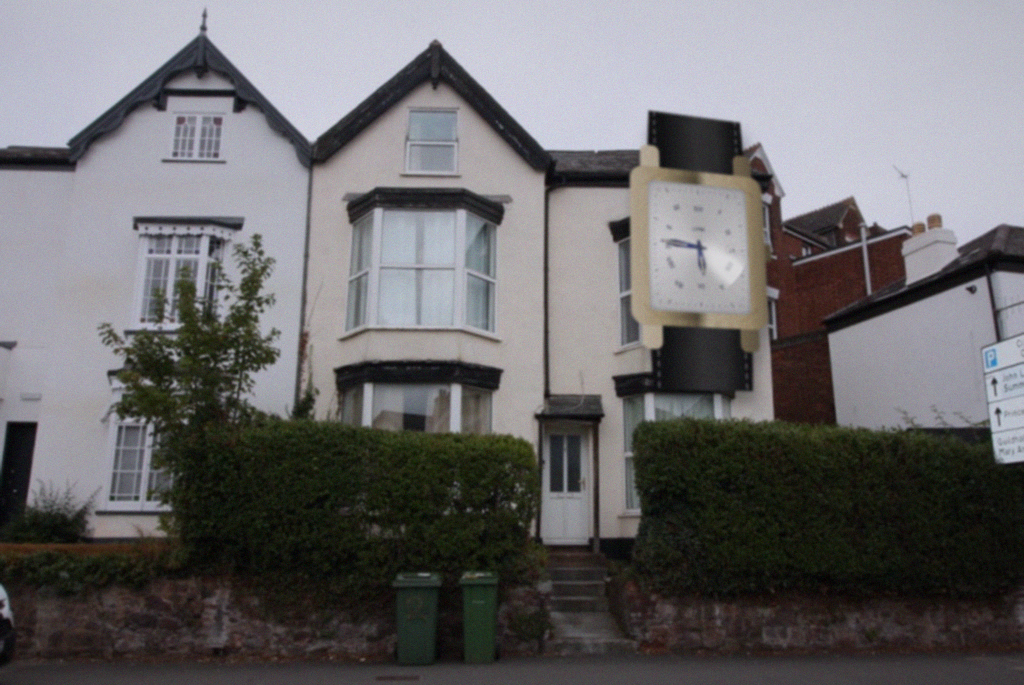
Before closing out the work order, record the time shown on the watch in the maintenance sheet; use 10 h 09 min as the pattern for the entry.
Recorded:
5 h 46 min
